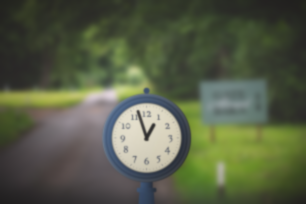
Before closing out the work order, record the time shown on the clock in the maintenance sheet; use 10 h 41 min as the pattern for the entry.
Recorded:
12 h 57 min
